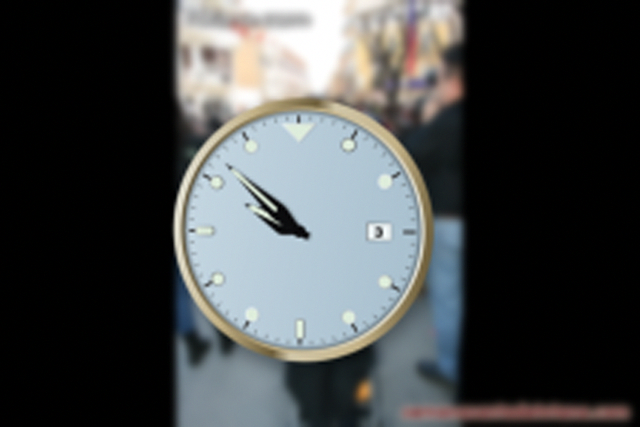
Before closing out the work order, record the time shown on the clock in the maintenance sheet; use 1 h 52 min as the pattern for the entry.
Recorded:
9 h 52 min
